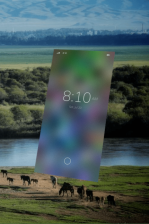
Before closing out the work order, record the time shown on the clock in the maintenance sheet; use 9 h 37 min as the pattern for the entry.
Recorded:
8 h 10 min
